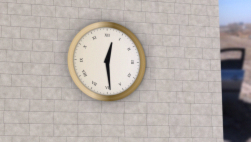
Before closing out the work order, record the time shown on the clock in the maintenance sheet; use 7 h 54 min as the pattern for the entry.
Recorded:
12 h 29 min
